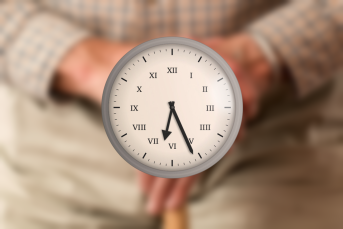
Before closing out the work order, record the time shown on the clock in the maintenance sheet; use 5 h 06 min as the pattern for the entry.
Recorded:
6 h 26 min
